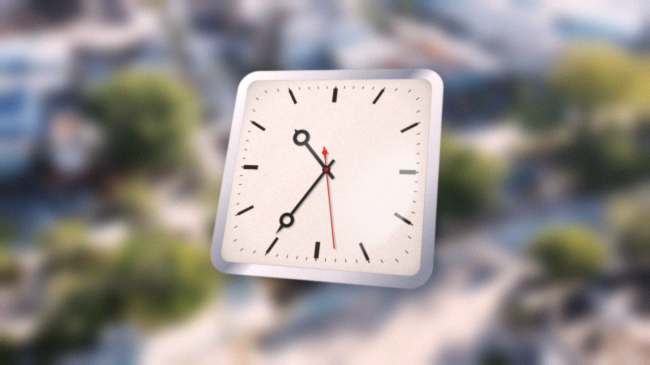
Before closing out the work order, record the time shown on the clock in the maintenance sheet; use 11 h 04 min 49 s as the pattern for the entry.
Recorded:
10 h 35 min 28 s
